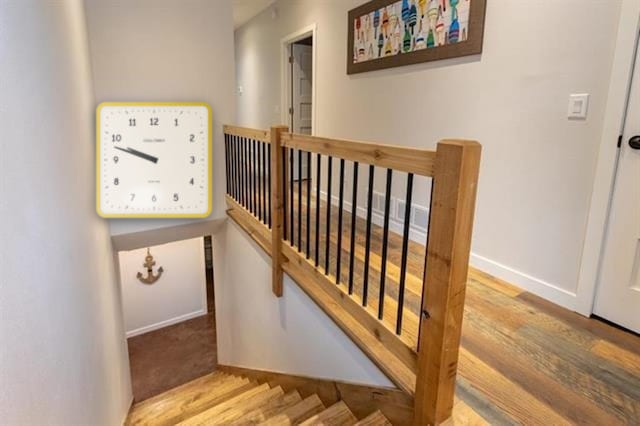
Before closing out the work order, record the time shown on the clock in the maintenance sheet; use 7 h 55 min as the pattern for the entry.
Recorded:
9 h 48 min
